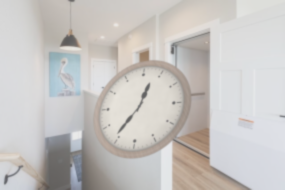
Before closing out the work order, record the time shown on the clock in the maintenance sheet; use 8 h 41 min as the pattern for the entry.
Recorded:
12 h 36 min
